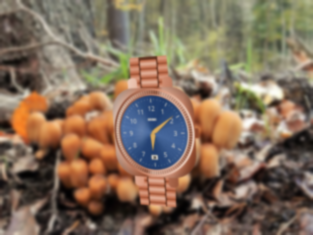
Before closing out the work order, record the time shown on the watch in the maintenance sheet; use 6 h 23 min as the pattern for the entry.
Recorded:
6 h 09 min
